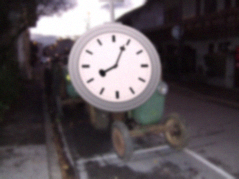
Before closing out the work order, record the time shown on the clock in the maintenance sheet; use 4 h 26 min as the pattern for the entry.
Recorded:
8 h 04 min
